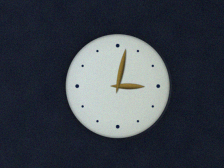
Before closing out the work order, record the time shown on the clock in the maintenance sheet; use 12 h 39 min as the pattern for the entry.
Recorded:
3 h 02 min
